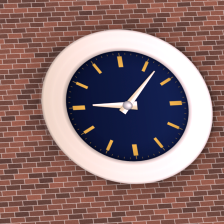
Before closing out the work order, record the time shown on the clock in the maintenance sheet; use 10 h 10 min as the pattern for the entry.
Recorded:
9 h 07 min
